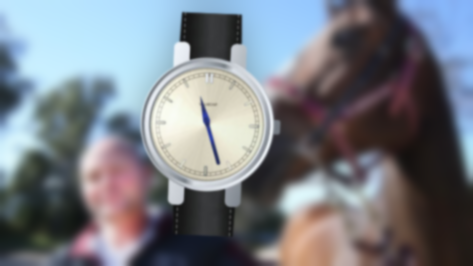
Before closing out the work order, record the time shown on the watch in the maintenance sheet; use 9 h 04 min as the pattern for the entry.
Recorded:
11 h 27 min
